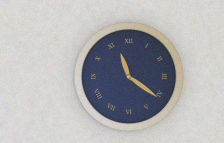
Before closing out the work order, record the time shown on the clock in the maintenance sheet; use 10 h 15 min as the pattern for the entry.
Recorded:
11 h 21 min
